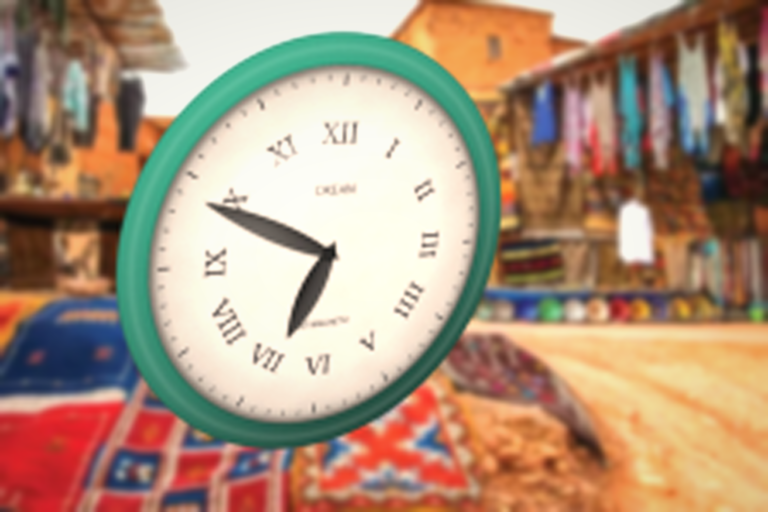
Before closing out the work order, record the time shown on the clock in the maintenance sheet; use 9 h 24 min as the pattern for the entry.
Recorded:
6 h 49 min
